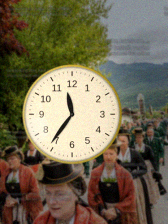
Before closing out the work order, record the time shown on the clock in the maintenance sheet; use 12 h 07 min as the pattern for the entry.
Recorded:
11 h 36 min
